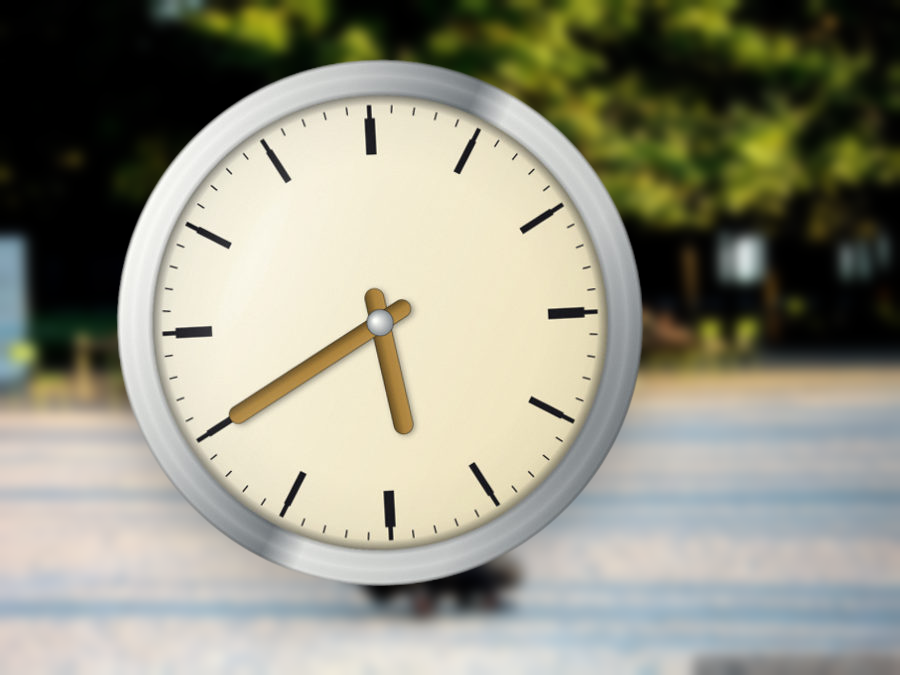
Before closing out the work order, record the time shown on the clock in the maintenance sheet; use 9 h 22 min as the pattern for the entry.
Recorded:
5 h 40 min
